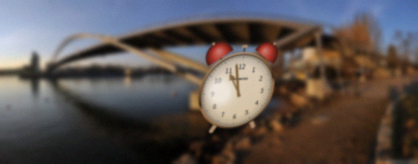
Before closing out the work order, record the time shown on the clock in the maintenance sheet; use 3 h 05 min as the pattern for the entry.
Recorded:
10 h 58 min
